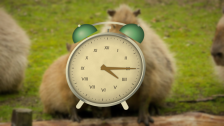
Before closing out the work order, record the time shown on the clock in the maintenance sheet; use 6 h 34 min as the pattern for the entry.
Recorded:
4 h 15 min
